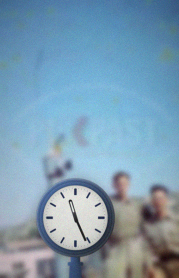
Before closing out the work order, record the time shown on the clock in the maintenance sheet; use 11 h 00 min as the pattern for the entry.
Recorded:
11 h 26 min
